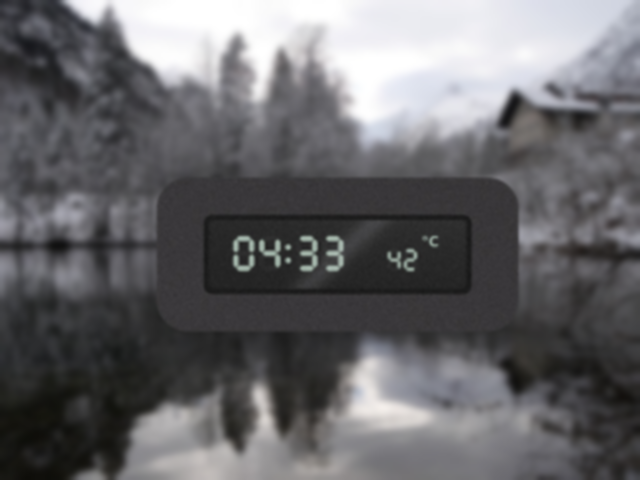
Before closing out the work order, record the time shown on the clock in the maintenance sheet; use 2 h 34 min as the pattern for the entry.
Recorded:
4 h 33 min
